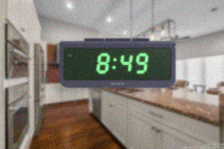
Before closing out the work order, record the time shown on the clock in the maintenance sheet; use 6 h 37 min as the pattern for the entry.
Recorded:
8 h 49 min
